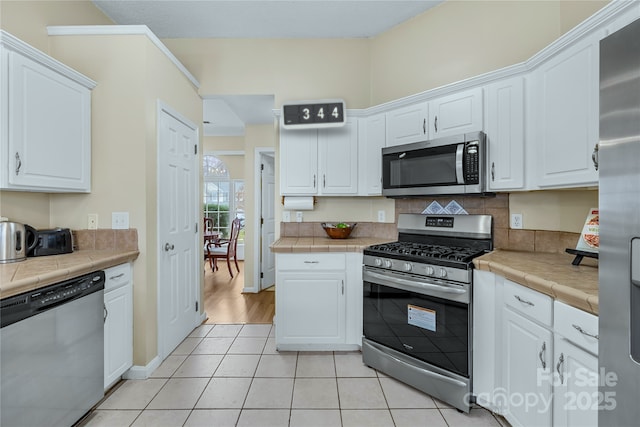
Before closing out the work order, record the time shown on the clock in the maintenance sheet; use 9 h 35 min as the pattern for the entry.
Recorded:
3 h 44 min
